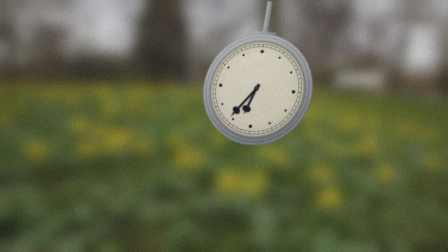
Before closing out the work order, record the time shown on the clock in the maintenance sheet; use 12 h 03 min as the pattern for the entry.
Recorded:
6 h 36 min
